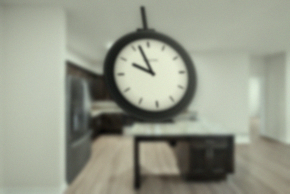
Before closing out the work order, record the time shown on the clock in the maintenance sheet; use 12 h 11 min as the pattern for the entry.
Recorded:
9 h 57 min
